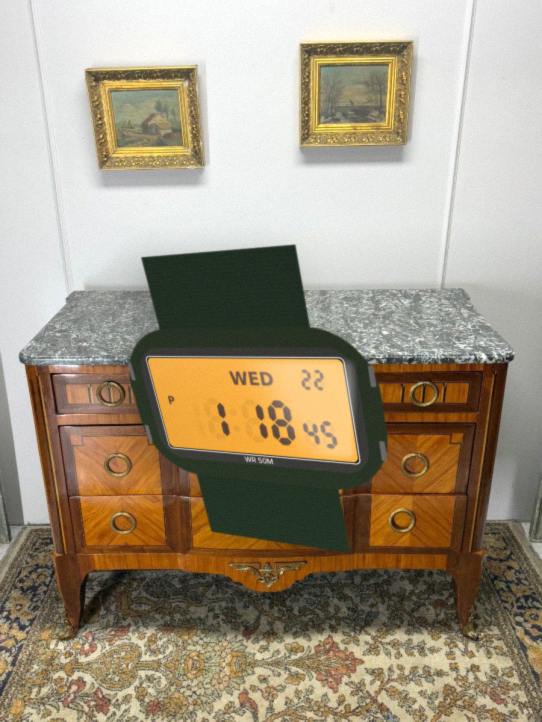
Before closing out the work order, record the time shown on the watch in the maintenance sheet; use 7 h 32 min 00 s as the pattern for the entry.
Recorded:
1 h 18 min 45 s
